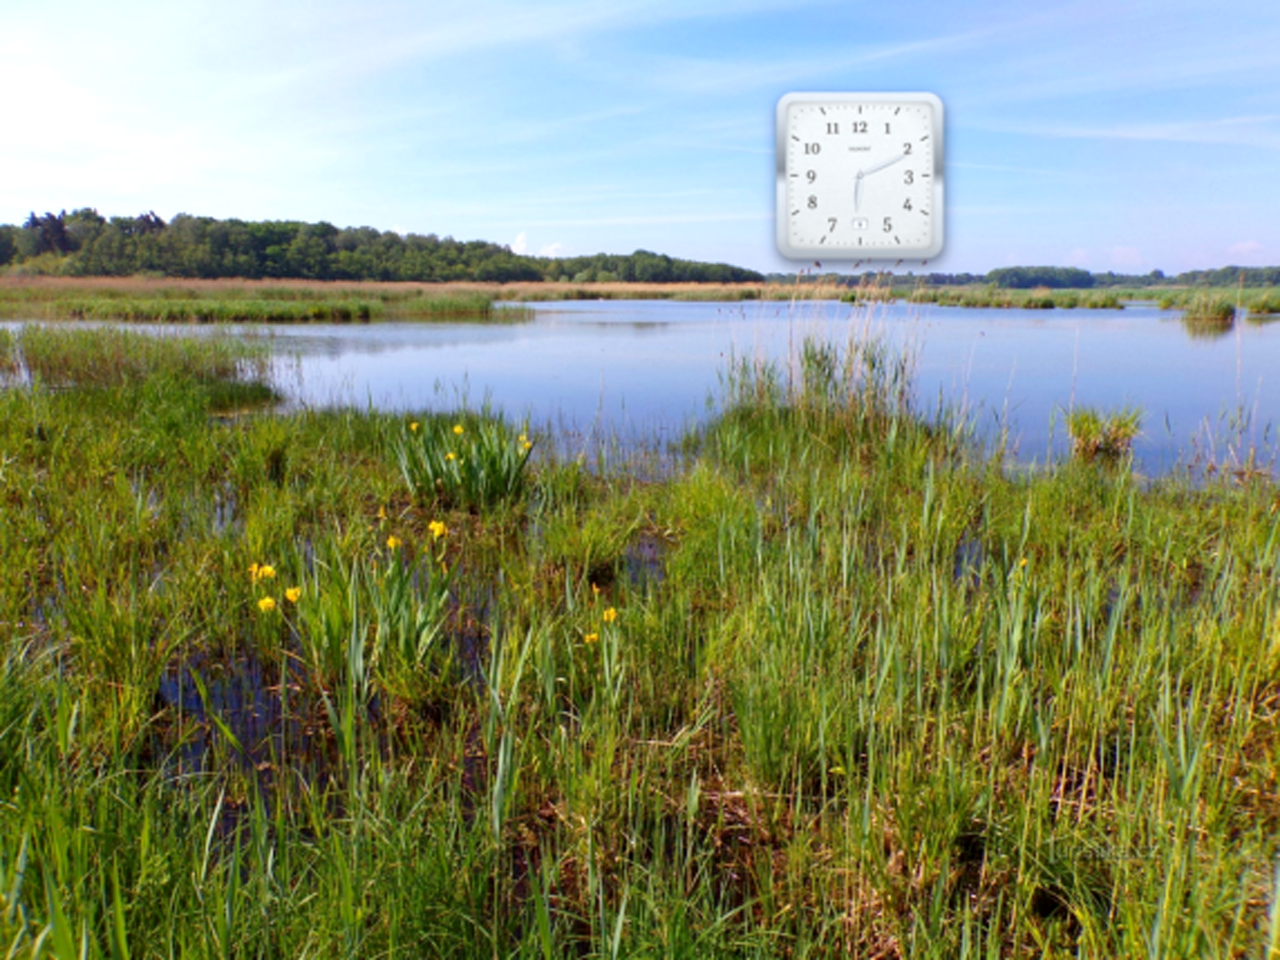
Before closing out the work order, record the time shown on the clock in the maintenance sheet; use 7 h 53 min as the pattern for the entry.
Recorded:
6 h 11 min
